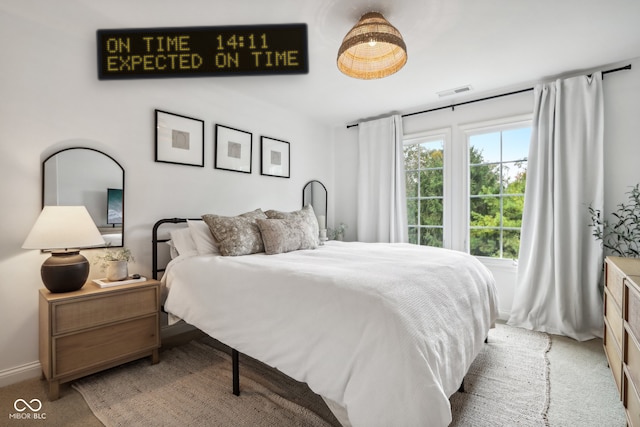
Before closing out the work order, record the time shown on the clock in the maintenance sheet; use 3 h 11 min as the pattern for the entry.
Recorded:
14 h 11 min
